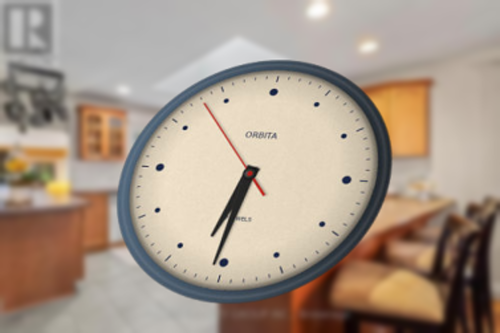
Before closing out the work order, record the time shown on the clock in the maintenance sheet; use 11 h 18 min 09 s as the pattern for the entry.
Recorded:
6 h 30 min 53 s
